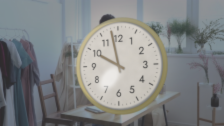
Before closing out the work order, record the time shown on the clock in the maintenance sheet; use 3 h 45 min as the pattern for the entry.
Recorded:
9 h 58 min
